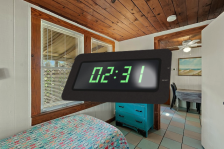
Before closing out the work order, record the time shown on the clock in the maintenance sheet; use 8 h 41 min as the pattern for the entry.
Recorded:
2 h 31 min
